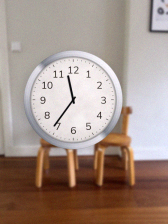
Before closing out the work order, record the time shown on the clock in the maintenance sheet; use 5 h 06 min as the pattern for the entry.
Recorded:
11 h 36 min
